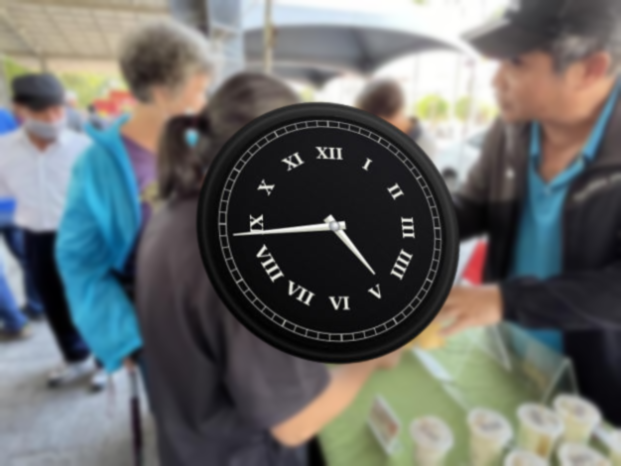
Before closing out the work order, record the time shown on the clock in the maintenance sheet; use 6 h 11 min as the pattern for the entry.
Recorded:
4 h 44 min
